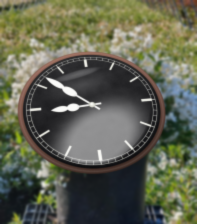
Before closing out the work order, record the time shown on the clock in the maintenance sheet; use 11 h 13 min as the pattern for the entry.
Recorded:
8 h 52 min
